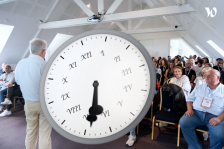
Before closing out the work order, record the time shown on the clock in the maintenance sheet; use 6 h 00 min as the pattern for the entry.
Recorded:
6 h 34 min
